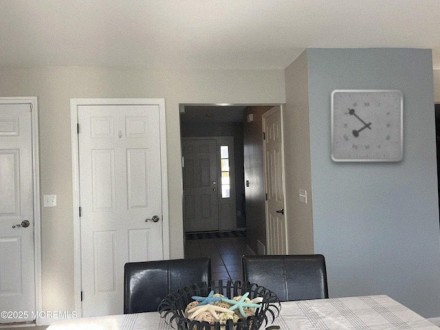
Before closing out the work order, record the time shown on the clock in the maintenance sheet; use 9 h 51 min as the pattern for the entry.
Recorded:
7 h 52 min
